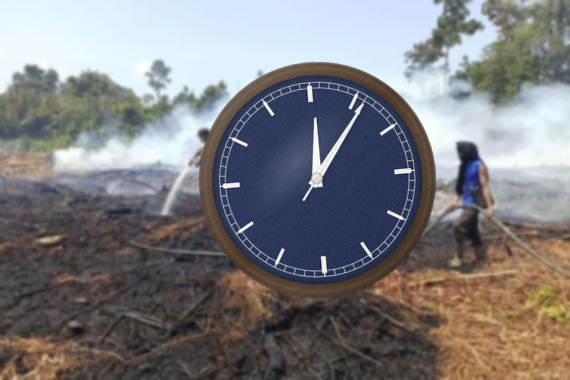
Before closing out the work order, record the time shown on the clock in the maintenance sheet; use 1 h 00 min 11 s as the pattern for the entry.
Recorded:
12 h 06 min 06 s
